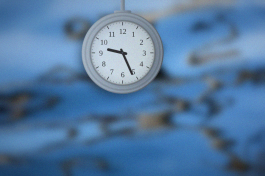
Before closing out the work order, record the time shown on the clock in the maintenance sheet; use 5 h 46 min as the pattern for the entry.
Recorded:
9 h 26 min
